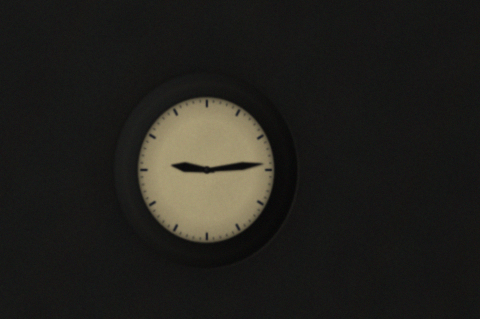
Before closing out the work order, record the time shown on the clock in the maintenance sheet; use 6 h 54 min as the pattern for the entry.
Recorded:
9 h 14 min
